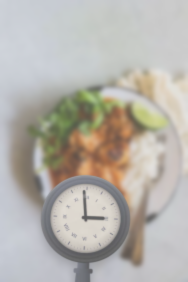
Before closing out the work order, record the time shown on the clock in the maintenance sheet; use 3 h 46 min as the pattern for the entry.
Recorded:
2 h 59 min
